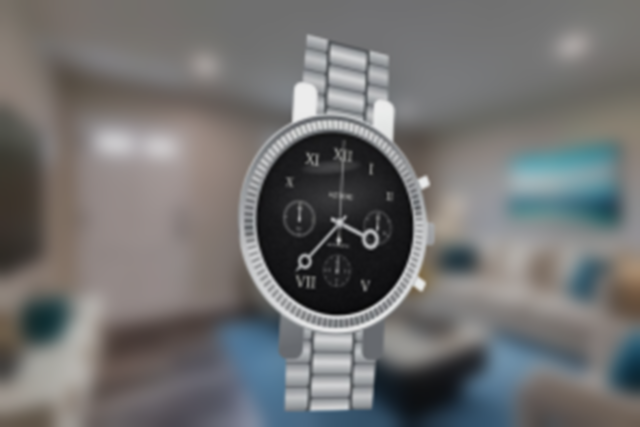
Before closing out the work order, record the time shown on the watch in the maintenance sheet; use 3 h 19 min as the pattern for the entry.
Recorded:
3 h 37 min
